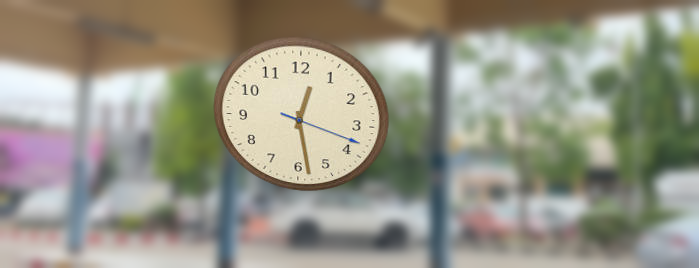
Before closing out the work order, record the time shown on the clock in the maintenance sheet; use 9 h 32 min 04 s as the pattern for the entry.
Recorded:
12 h 28 min 18 s
